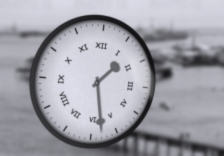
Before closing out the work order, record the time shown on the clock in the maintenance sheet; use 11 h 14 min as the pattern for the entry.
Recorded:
1 h 28 min
